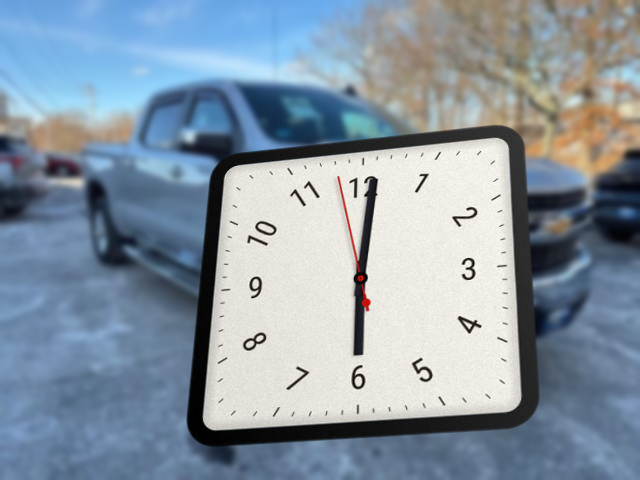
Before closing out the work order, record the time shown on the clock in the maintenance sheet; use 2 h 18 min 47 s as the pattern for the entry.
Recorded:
6 h 00 min 58 s
